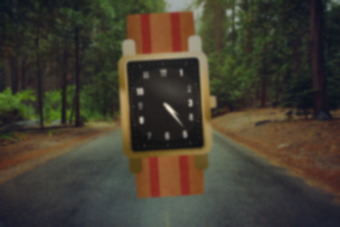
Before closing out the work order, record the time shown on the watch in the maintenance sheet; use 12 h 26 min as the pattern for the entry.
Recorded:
4 h 24 min
